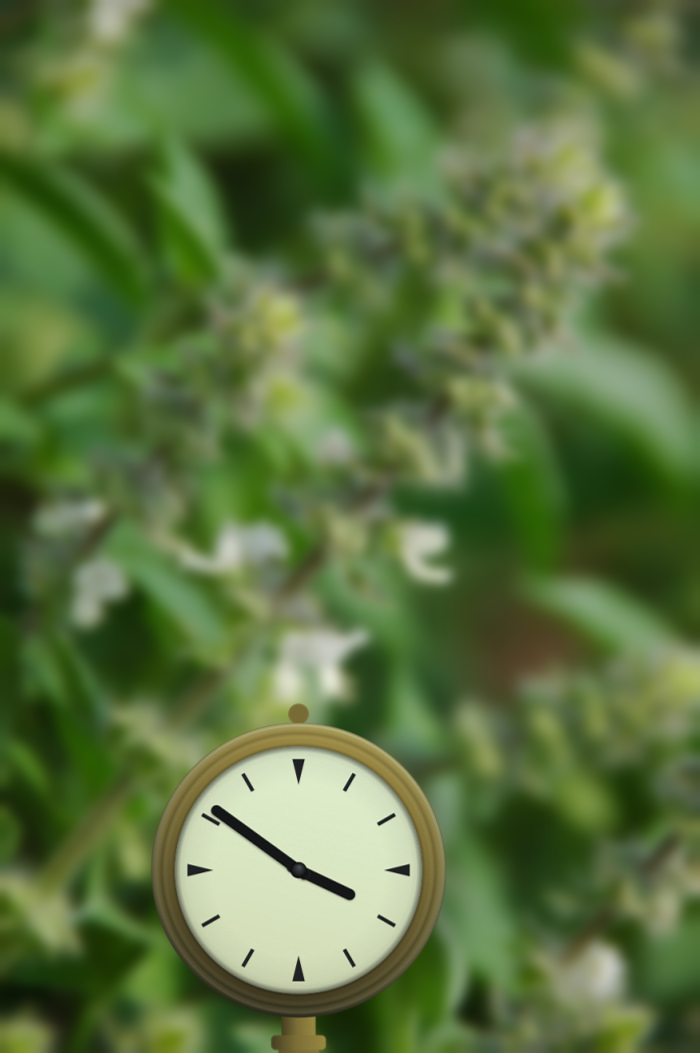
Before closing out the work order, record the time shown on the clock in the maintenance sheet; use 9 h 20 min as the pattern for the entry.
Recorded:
3 h 51 min
